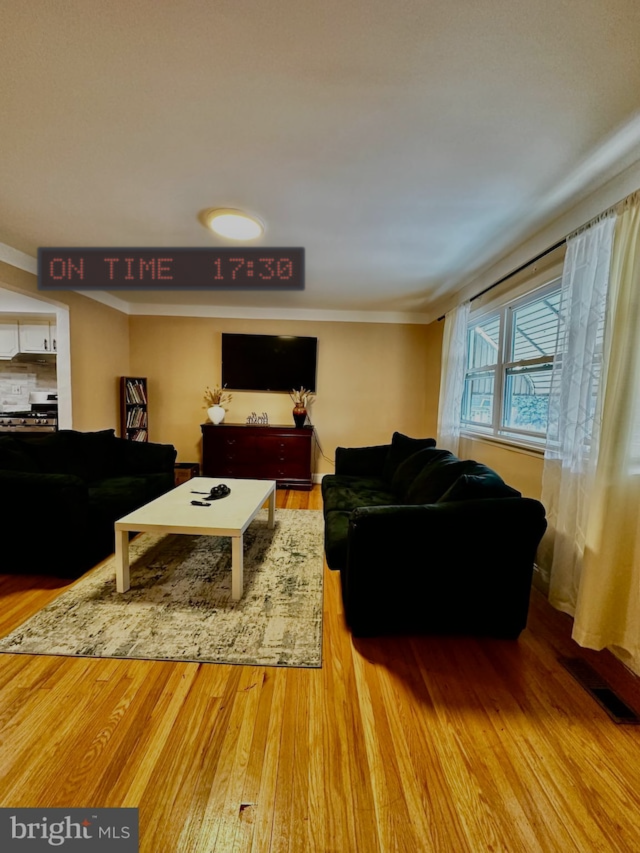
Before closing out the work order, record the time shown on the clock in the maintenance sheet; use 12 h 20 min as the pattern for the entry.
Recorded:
17 h 30 min
